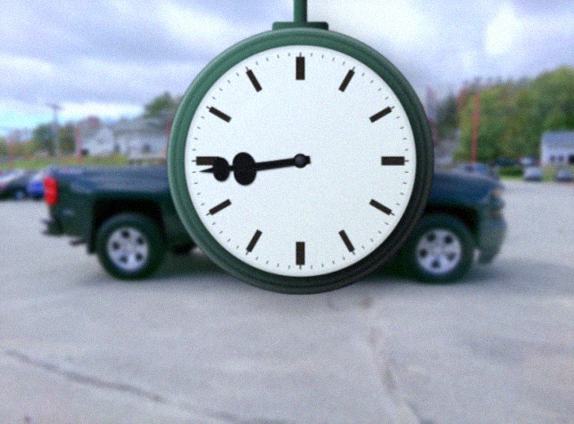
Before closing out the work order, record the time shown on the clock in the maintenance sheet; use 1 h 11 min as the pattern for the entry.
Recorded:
8 h 44 min
